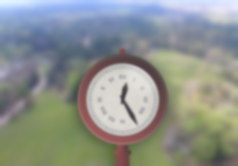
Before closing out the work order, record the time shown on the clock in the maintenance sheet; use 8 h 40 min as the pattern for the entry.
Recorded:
12 h 25 min
